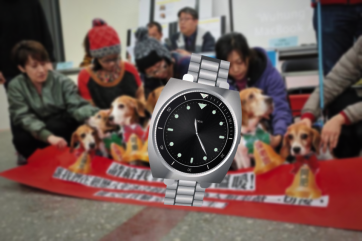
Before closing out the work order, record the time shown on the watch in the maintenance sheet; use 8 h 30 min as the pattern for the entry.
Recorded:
11 h 24 min
